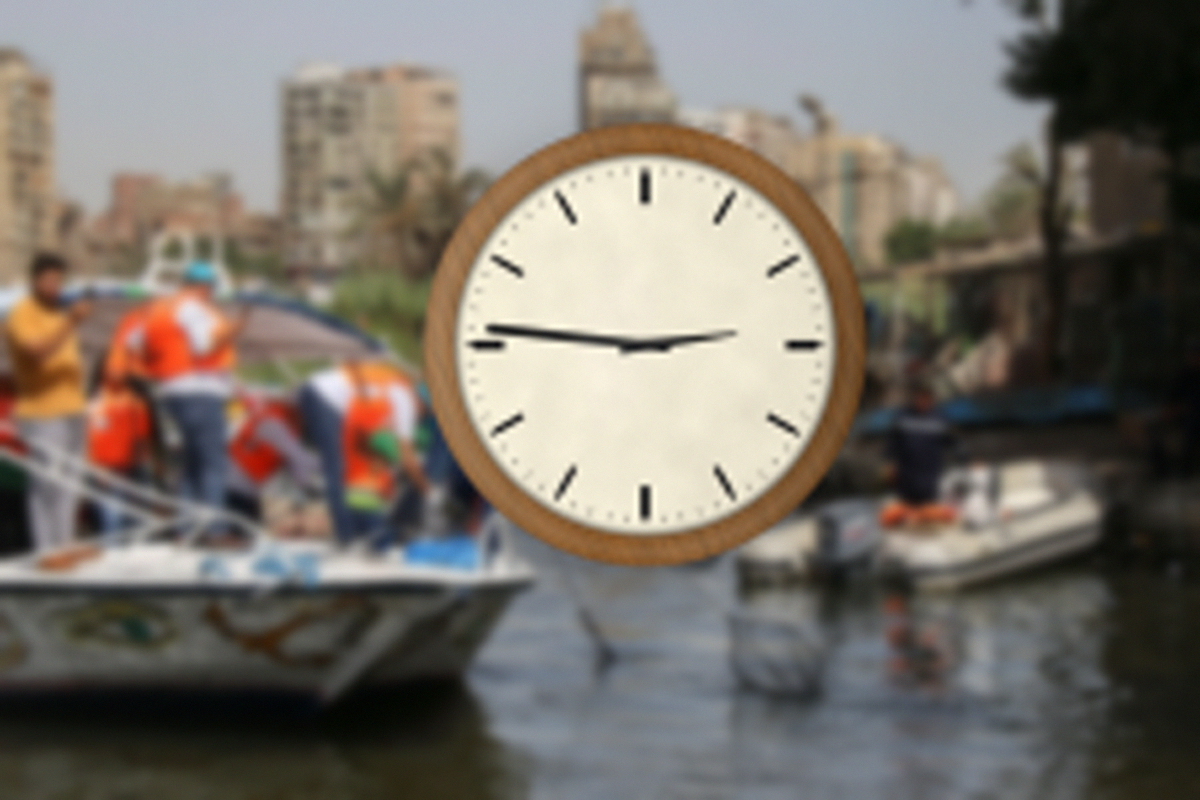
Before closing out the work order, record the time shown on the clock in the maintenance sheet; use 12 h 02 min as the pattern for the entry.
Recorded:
2 h 46 min
